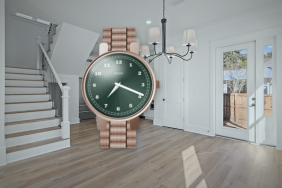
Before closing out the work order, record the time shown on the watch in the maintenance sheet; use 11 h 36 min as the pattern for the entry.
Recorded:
7 h 19 min
